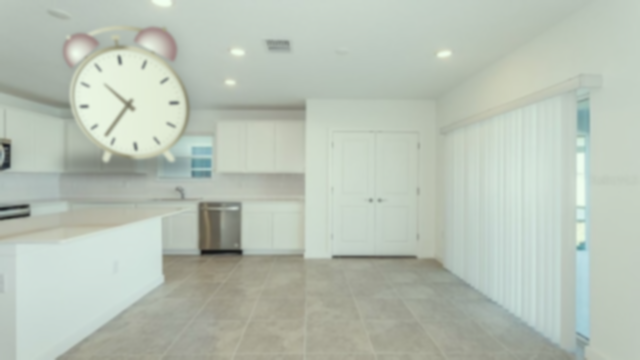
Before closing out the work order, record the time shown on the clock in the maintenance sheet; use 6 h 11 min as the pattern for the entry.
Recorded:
10 h 37 min
